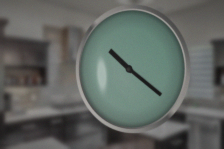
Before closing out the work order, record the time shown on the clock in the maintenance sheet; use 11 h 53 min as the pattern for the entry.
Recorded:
10 h 21 min
